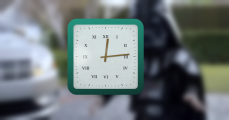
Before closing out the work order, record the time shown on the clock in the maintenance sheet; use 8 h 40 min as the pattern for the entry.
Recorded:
12 h 14 min
